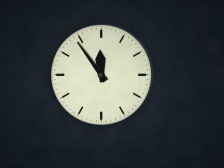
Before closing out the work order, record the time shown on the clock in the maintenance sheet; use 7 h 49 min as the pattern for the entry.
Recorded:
11 h 54 min
